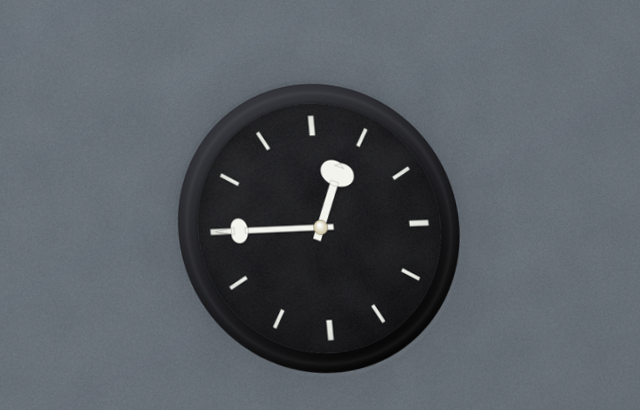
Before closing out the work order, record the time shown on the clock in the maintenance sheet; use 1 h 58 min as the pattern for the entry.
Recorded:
12 h 45 min
